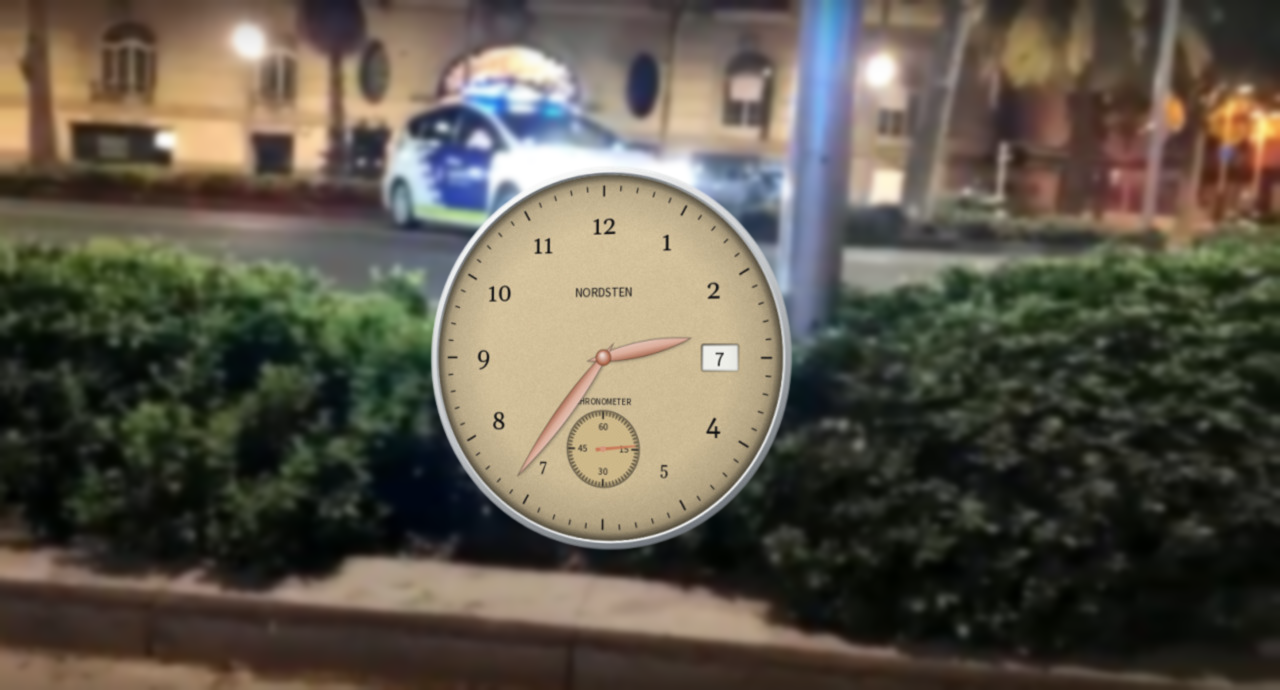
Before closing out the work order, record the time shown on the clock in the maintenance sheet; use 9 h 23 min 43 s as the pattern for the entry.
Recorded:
2 h 36 min 14 s
